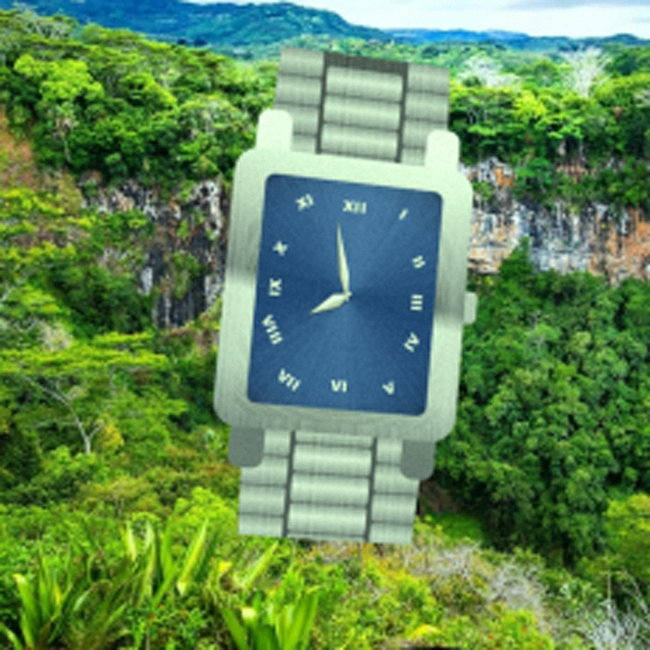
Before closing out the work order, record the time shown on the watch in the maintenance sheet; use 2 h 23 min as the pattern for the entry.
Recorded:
7 h 58 min
